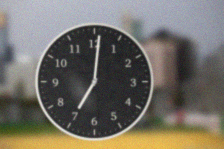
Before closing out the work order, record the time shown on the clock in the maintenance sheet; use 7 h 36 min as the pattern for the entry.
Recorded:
7 h 01 min
